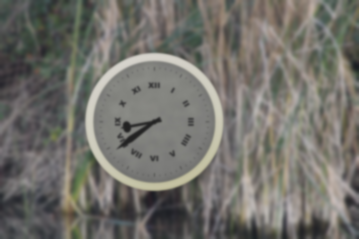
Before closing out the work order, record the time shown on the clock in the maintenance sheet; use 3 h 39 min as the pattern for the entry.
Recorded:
8 h 39 min
